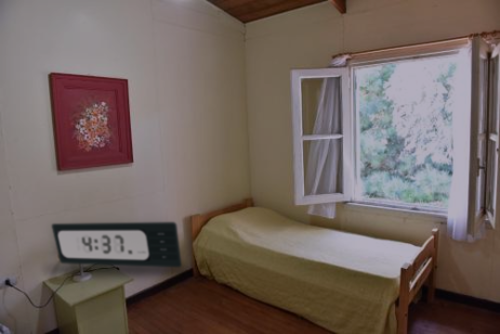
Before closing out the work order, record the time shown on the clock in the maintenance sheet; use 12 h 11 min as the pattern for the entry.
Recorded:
4 h 37 min
